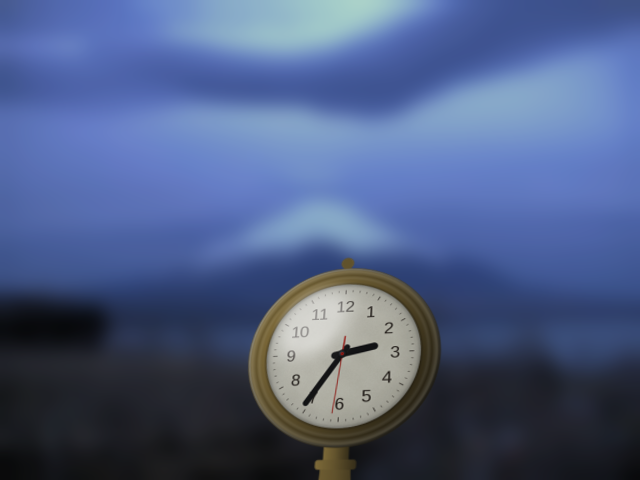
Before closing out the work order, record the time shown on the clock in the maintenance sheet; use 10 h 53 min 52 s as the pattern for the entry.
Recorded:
2 h 35 min 31 s
